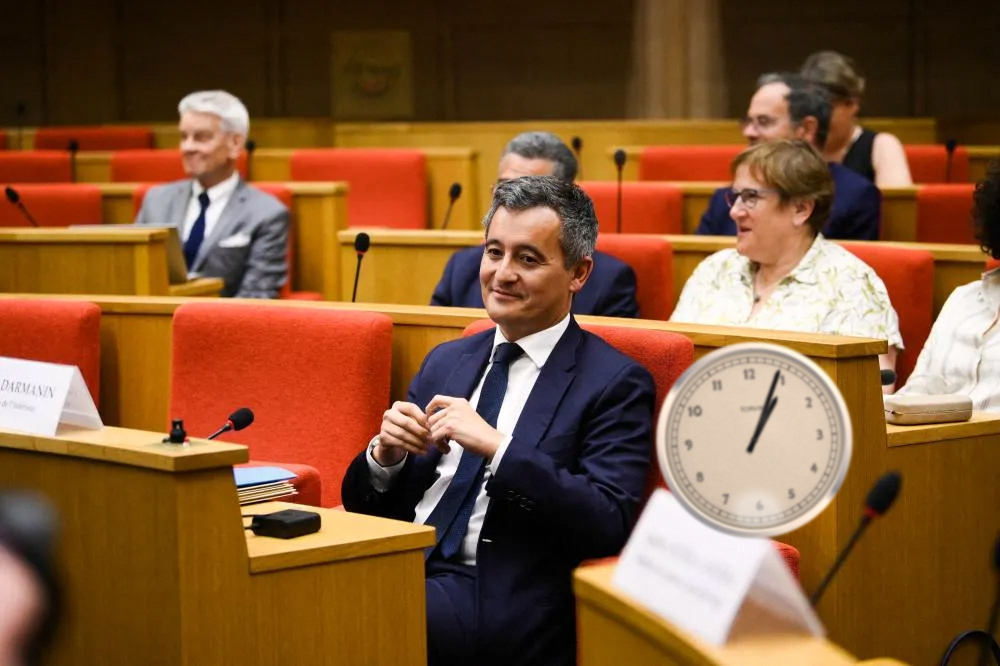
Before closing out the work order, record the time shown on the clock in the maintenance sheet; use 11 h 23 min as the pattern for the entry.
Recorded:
1 h 04 min
